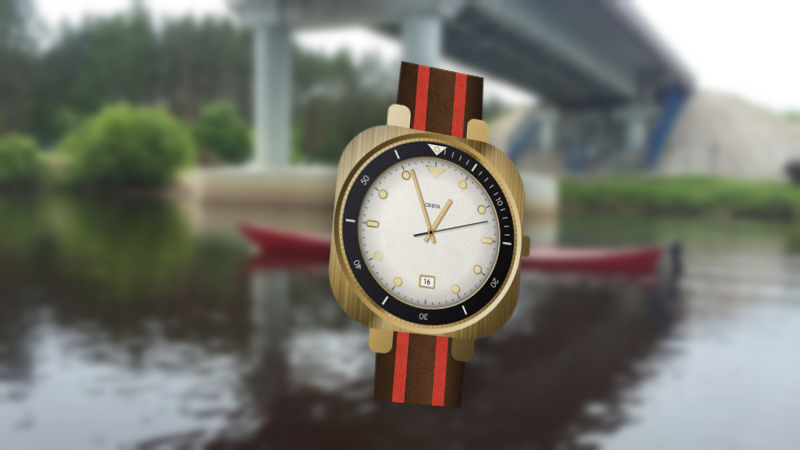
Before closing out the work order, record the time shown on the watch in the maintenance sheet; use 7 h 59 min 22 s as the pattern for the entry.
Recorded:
12 h 56 min 12 s
